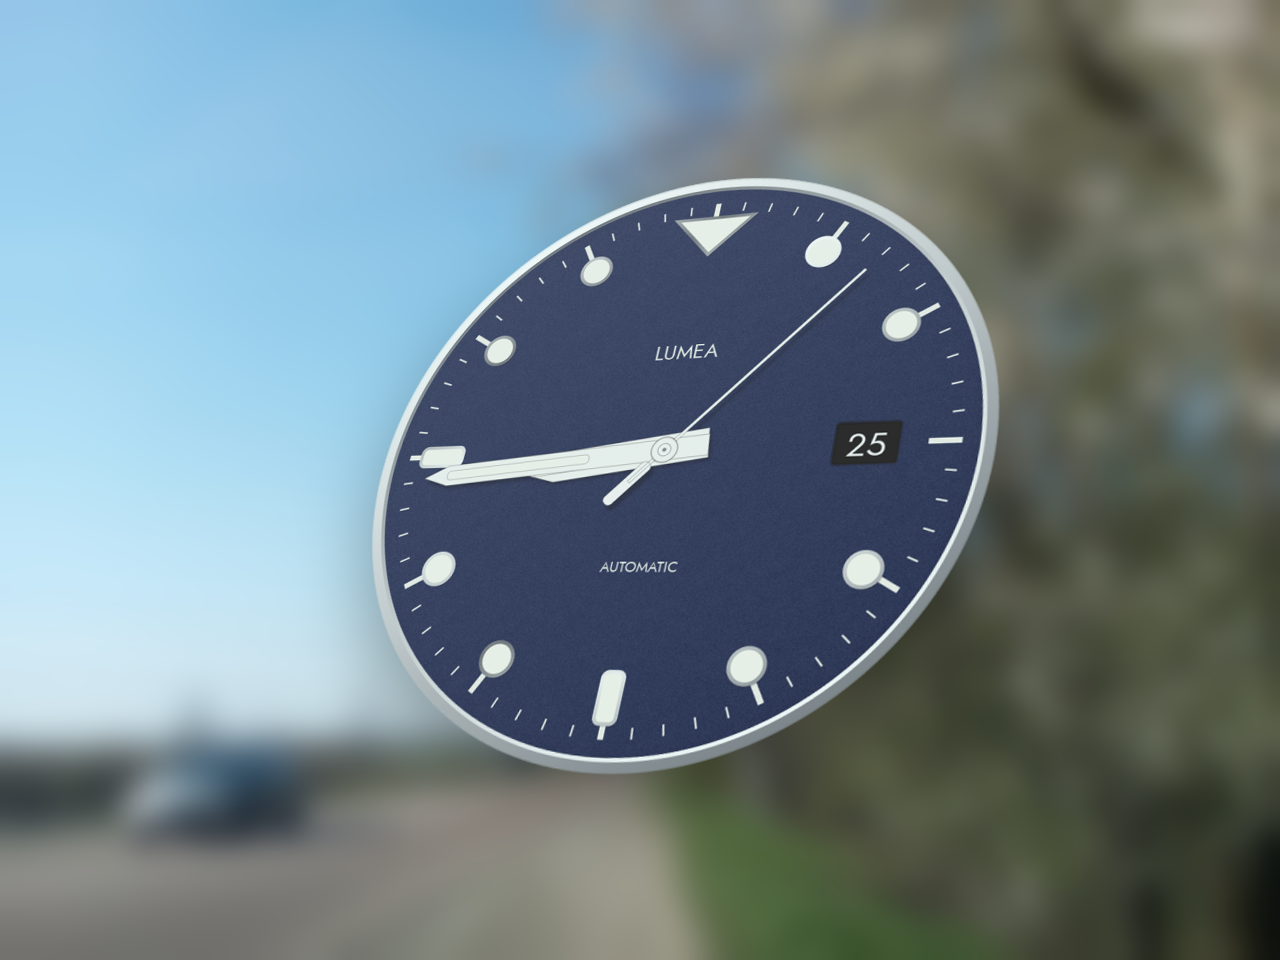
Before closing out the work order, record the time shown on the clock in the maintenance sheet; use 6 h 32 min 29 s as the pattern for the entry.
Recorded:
8 h 44 min 07 s
